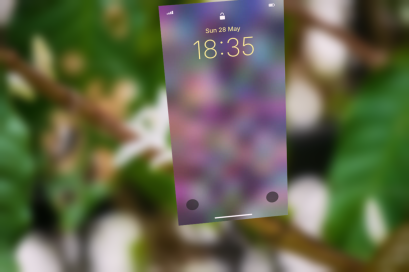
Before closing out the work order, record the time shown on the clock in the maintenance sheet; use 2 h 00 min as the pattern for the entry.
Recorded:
18 h 35 min
